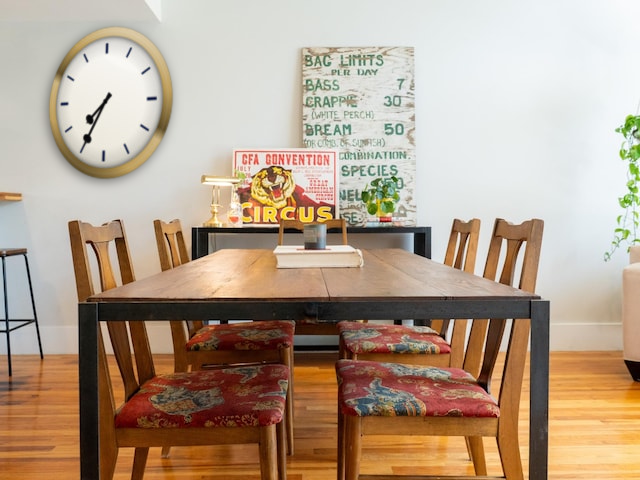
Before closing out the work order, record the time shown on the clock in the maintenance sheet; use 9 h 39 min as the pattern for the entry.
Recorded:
7 h 35 min
